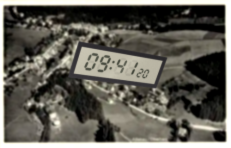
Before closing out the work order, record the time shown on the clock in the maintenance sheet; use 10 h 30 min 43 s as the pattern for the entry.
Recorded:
9 h 41 min 20 s
